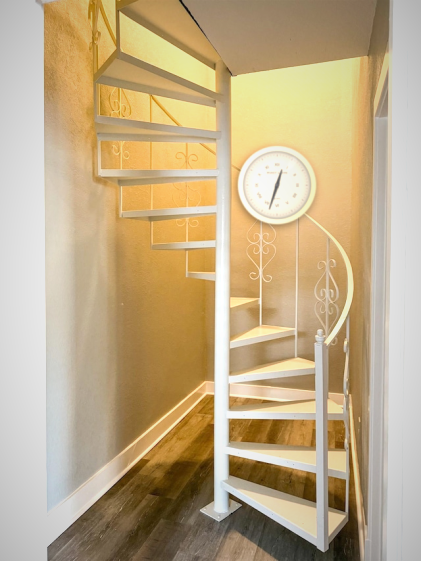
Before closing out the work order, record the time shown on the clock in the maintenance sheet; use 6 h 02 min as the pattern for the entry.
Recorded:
12 h 33 min
